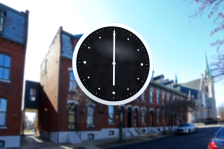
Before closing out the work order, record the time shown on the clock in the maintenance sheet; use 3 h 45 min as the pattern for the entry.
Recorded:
6 h 00 min
